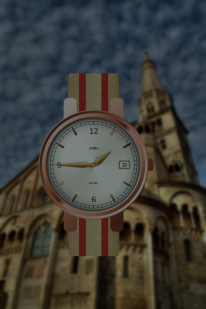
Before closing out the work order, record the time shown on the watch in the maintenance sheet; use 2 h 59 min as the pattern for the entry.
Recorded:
1 h 45 min
